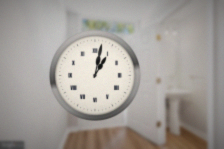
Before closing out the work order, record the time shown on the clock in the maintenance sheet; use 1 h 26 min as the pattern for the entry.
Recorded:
1 h 02 min
